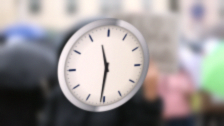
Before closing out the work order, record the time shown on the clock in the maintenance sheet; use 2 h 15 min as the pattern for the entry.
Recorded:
11 h 31 min
